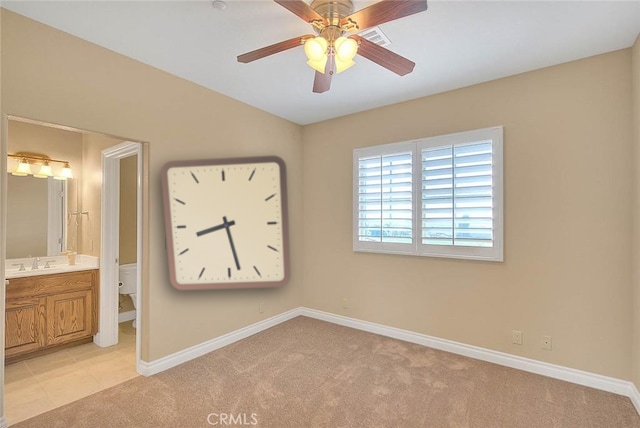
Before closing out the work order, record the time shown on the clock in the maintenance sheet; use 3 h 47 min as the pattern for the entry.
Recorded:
8 h 28 min
